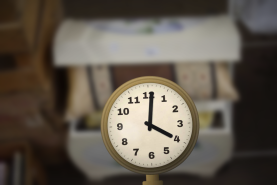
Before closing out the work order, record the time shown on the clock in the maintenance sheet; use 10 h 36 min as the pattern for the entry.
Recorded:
4 h 01 min
